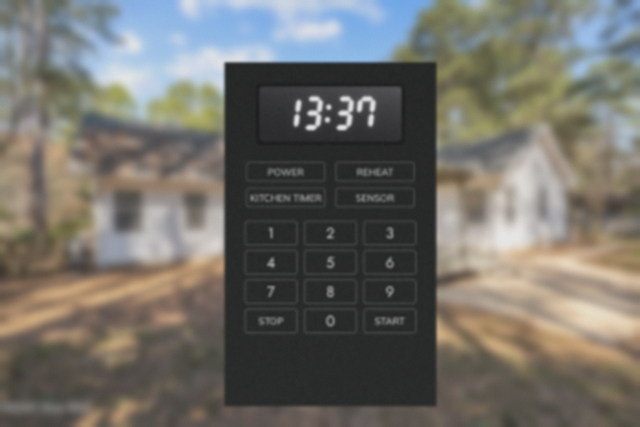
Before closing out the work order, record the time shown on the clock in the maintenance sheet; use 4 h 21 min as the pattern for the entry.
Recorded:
13 h 37 min
